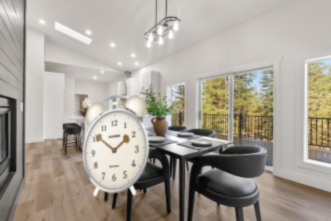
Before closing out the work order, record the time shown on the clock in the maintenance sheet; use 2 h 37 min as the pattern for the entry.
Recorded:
1 h 51 min
